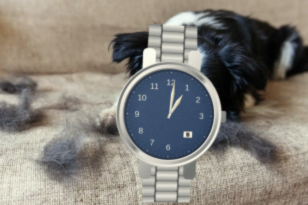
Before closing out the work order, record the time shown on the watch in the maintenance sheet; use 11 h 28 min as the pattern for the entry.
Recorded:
1 h 01 min
